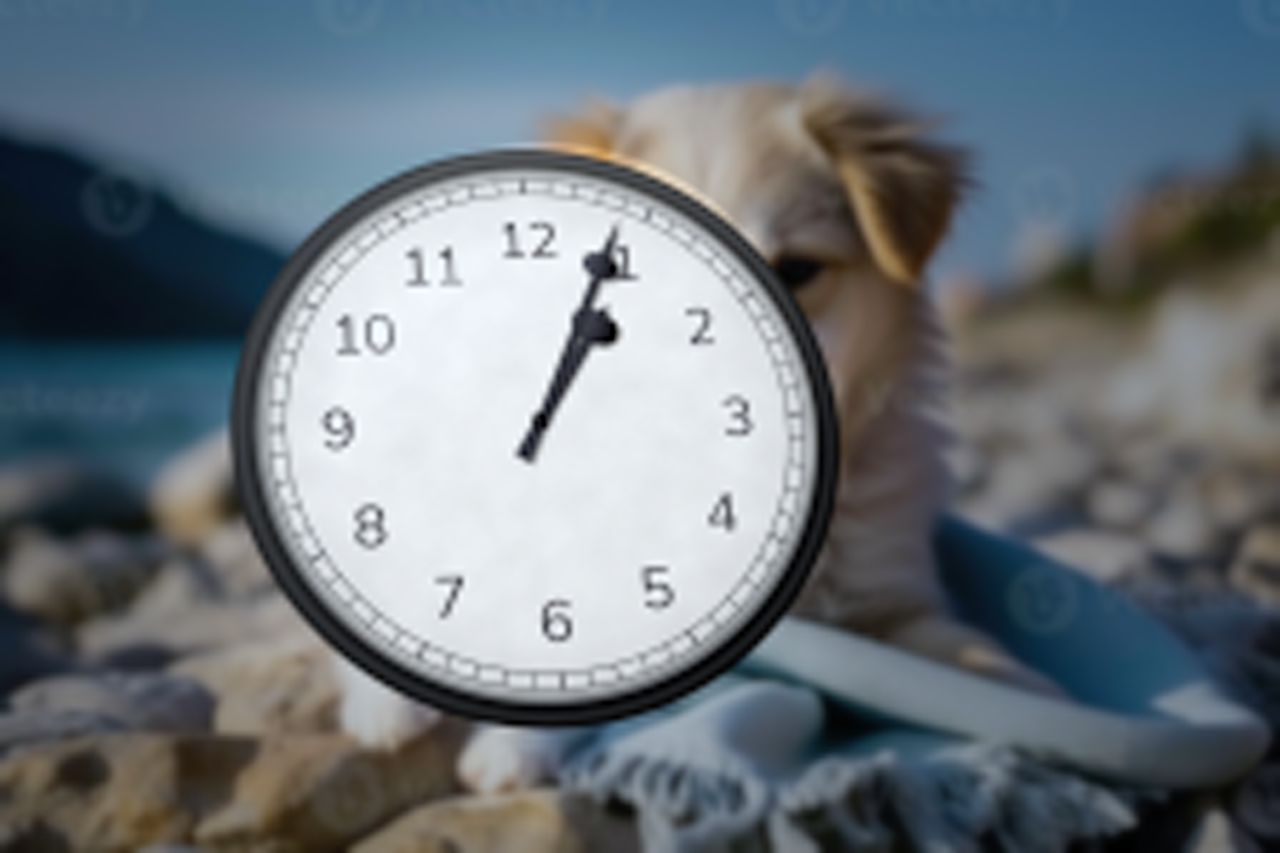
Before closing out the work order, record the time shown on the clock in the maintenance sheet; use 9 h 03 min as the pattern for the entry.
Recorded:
1 h 04 min
